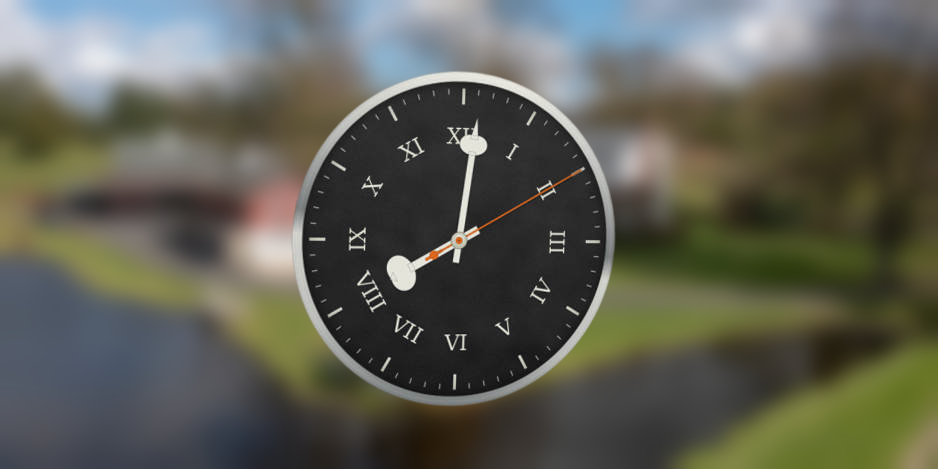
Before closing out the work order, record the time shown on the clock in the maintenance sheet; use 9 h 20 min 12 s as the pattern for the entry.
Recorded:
8 h 01 min 10 s
